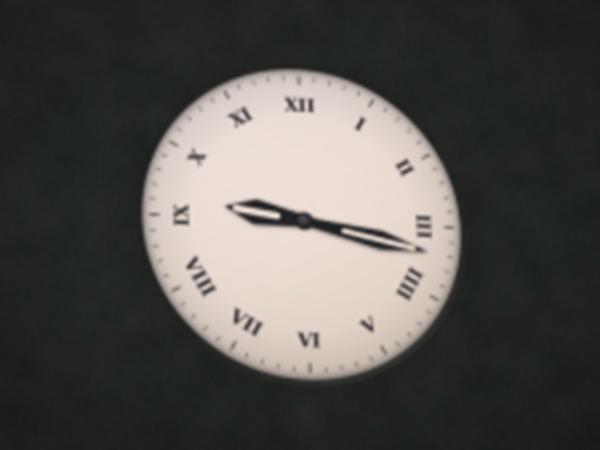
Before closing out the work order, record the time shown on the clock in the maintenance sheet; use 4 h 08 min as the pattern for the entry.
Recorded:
9 h 17 min
